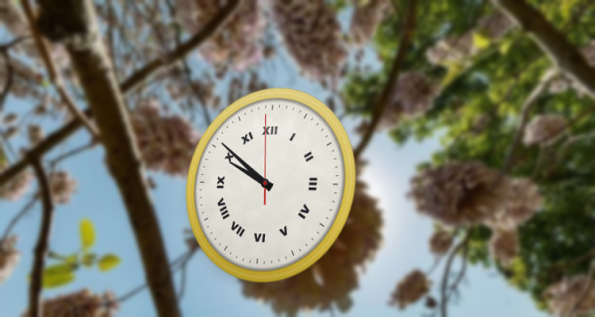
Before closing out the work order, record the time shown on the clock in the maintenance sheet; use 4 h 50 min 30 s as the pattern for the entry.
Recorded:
9 h 50 min 59 s
